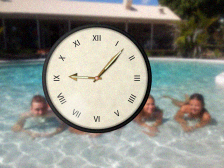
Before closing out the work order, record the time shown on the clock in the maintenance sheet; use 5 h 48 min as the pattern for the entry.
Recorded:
9 h 07 min
